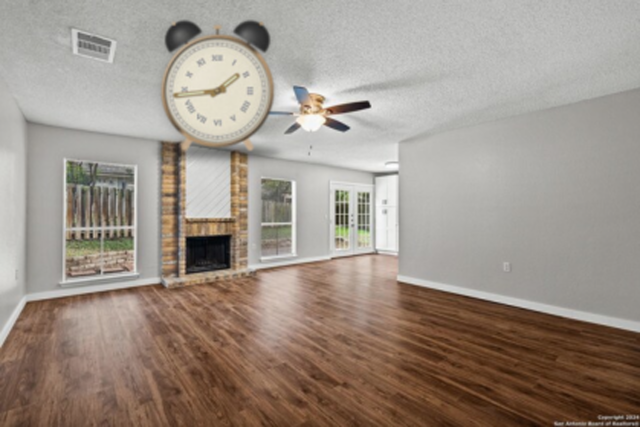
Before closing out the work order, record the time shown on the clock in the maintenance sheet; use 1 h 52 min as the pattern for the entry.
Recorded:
1 h 44 min
